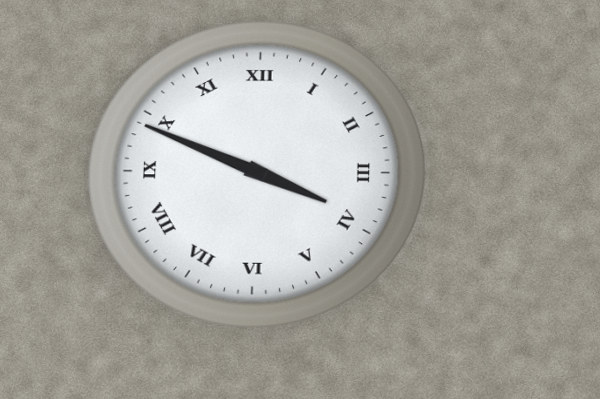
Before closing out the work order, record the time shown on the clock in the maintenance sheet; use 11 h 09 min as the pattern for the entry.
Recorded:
3 h 49 min
